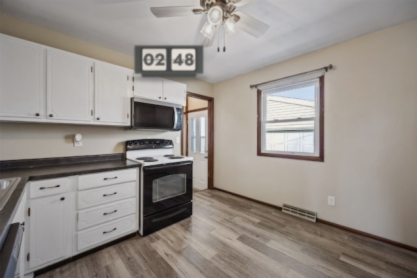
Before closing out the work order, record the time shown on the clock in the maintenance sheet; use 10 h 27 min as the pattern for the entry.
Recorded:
2 h 48 min
